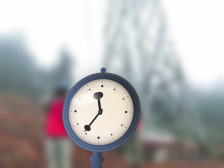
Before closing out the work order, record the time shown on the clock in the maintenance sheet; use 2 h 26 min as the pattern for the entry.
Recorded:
11 h 36 min
